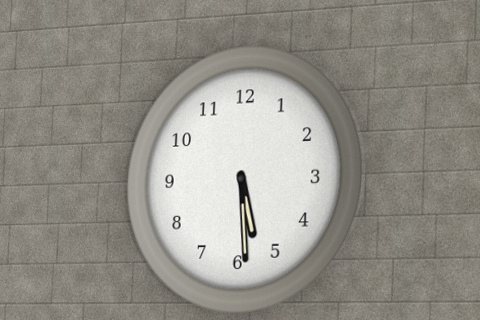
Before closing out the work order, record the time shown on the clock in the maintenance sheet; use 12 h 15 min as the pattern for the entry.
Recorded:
5 h 29 min
